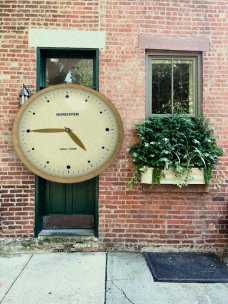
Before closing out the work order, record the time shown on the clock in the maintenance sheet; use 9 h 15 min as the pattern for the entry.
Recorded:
4 h 45 min
